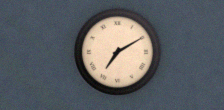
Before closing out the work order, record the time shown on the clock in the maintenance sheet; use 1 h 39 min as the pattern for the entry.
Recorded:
7 h 10 min
